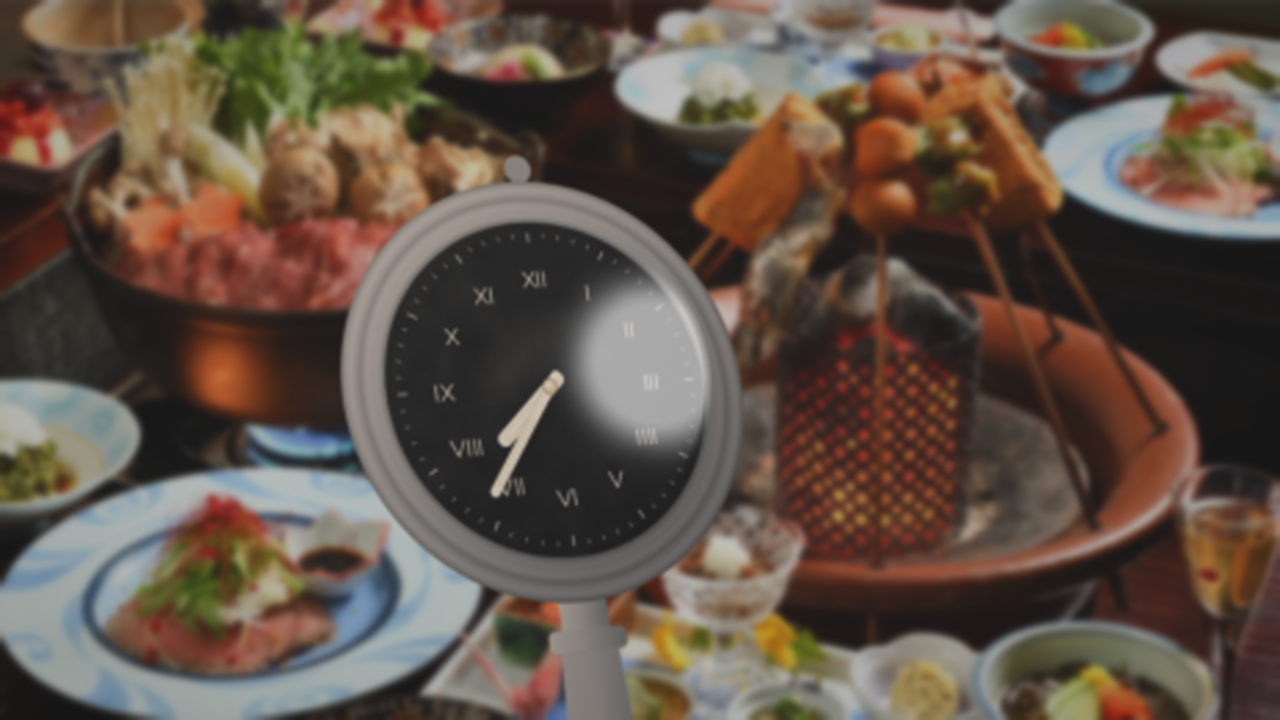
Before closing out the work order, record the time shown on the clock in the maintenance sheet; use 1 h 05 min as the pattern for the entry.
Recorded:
7 h 36 min
